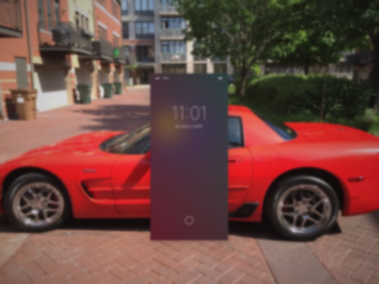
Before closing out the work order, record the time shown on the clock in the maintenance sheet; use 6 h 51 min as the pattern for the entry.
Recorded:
11 h 01 min
